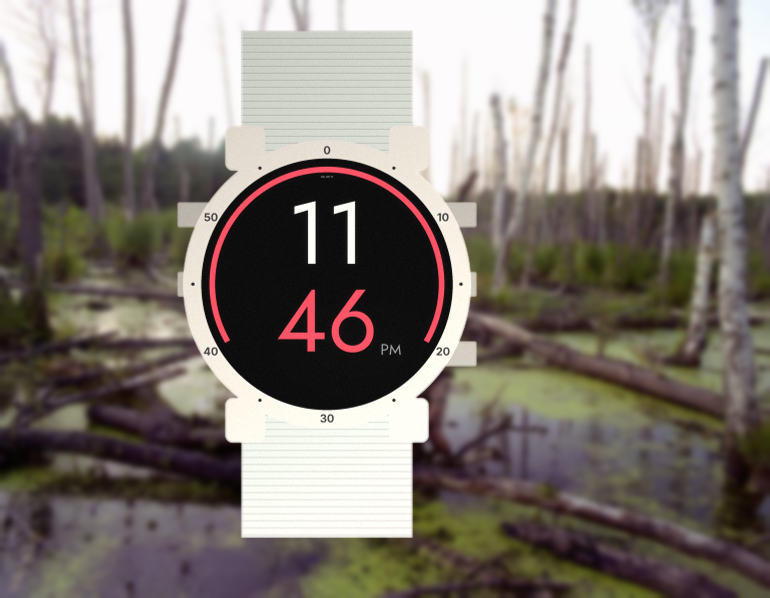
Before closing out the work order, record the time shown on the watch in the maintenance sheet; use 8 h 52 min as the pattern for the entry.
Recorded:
11 h 46 min
